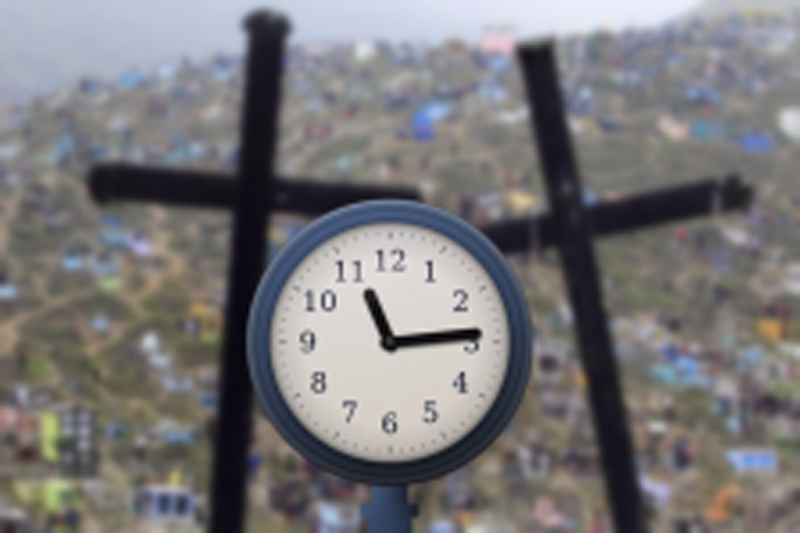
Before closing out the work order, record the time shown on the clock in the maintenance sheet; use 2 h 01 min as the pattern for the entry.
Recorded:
11 h 14 min
